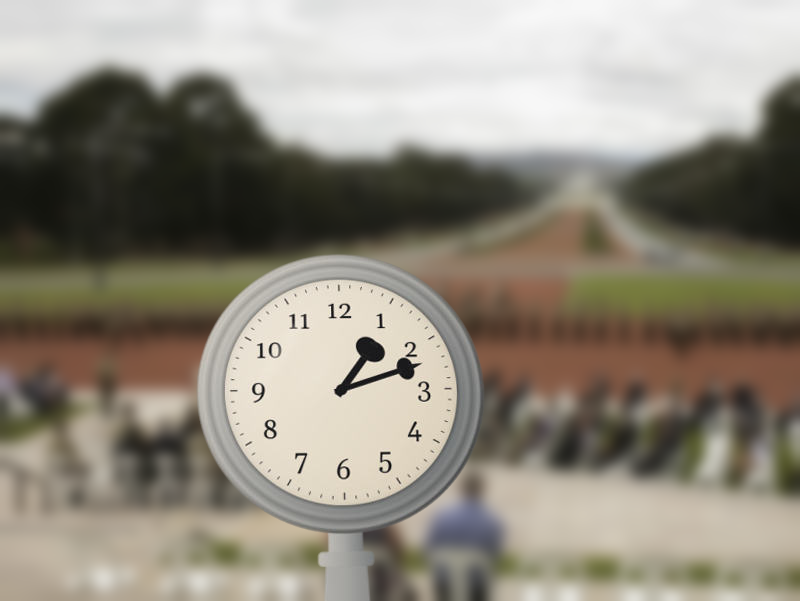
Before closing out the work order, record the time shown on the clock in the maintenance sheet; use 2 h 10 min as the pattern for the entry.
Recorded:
1 h 12 min
